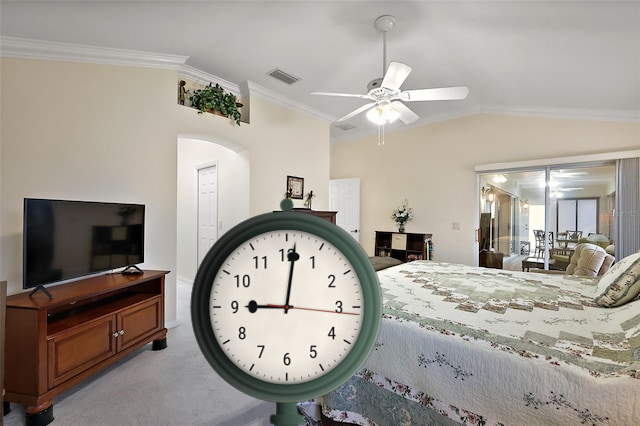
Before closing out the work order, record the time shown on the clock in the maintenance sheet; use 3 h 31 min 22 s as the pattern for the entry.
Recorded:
9 h 01 min 16 s
